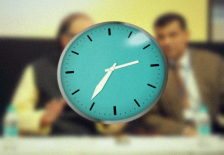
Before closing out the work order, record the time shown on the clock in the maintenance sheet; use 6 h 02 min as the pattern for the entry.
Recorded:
2 h 36 min
